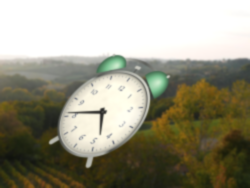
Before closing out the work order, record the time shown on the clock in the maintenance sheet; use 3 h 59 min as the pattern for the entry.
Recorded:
4 h 41 min
